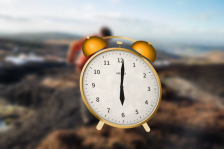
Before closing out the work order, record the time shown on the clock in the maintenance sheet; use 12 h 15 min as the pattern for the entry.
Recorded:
6 h 01 min
